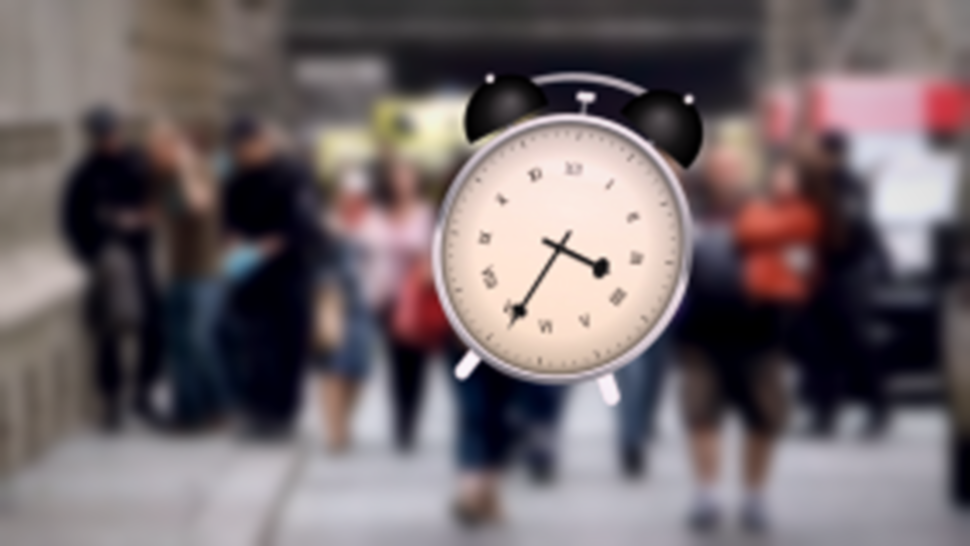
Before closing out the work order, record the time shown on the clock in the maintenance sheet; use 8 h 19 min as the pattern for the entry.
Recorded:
3 h 34 min
